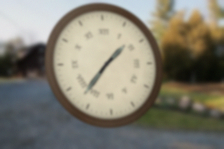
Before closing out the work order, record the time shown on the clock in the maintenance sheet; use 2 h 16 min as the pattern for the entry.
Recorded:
1 h 37 min
